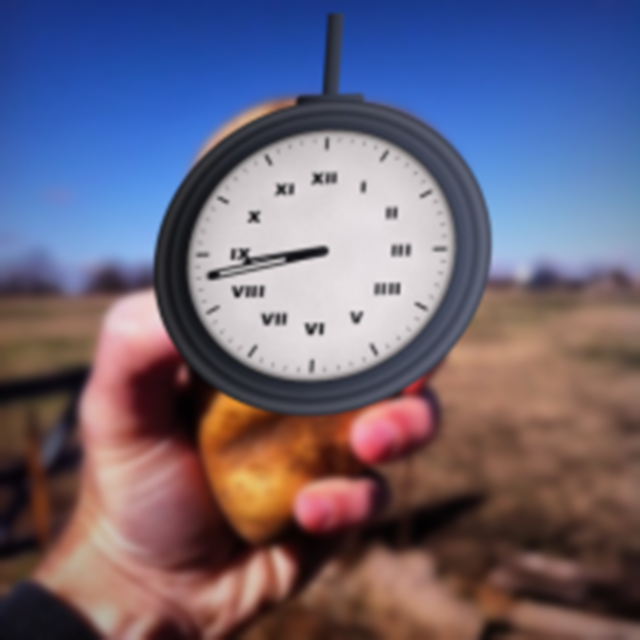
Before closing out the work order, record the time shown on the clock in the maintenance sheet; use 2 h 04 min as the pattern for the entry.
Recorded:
8 h 43 min
